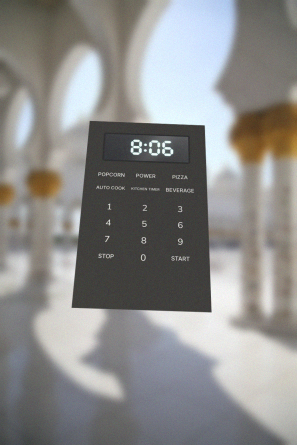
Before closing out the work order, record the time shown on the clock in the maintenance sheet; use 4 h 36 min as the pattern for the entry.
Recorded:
8 h 06 min
